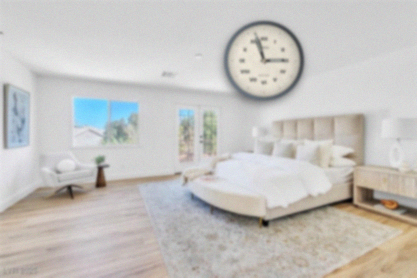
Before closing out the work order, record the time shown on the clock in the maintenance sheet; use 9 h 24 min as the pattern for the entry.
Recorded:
2 h 57 min
